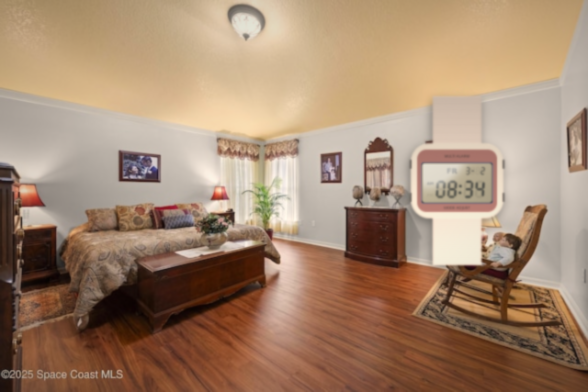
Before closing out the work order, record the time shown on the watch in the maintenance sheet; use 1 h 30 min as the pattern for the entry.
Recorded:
8 h 34 min
